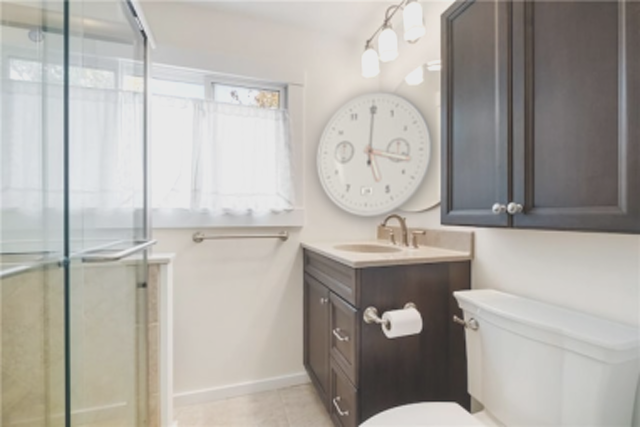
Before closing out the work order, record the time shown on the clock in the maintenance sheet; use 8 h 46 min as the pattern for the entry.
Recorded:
5 h 17 min
